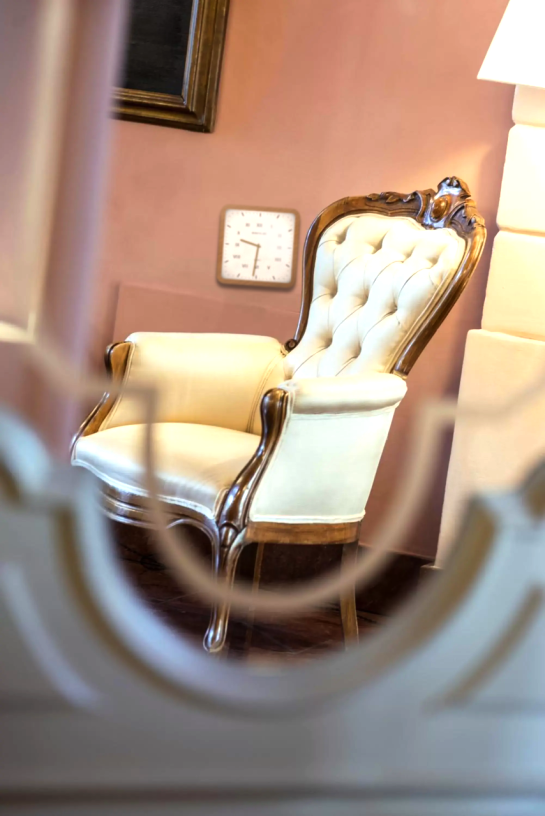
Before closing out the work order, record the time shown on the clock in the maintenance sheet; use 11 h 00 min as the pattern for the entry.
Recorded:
9 h 31 min
